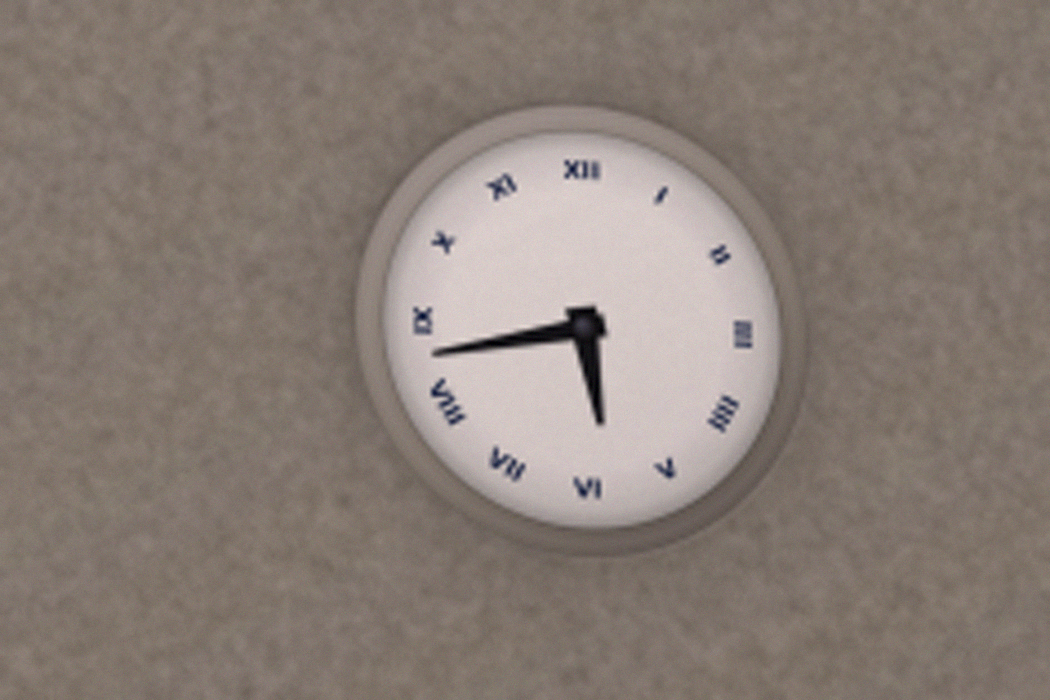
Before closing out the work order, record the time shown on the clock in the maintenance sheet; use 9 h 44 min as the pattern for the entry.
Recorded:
5 h 43 min
